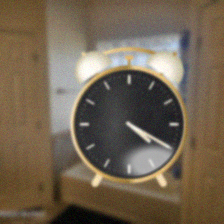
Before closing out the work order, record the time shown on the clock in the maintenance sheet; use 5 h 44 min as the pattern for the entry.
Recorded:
4 h 20 min
